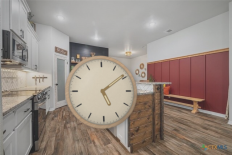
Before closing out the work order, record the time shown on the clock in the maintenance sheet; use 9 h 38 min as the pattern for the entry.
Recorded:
5 h 09 min
